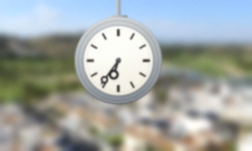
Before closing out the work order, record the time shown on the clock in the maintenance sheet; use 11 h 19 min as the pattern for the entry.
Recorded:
6 h 36 min
